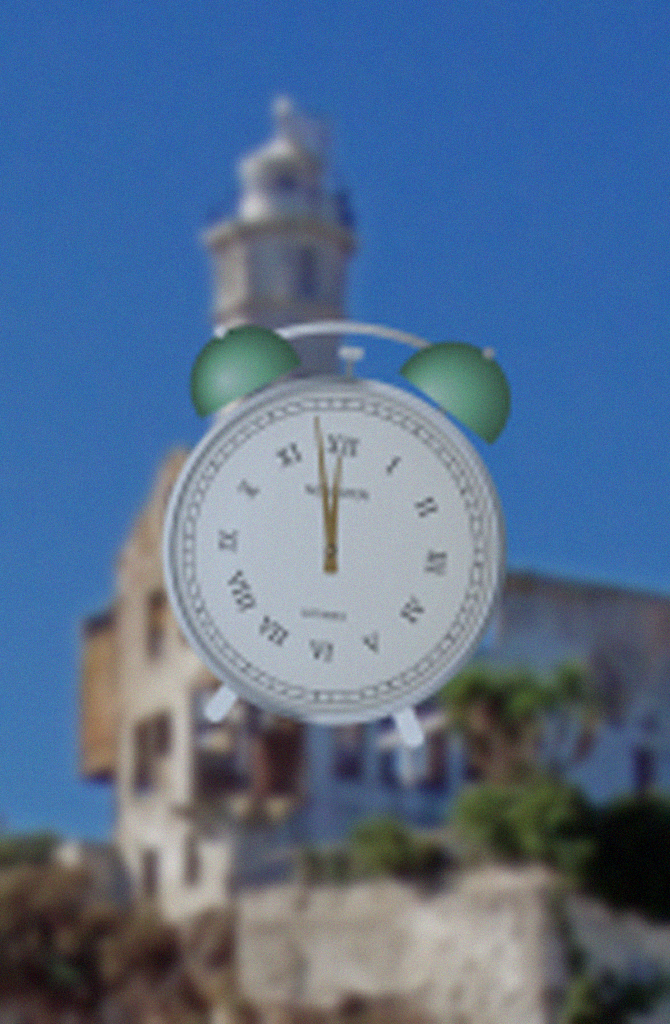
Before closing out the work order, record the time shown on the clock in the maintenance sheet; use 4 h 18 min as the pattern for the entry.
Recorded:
11 h 58 min
